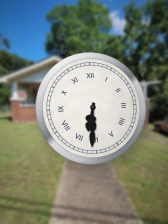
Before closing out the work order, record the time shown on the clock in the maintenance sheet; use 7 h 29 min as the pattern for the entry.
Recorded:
6 h 31 min
